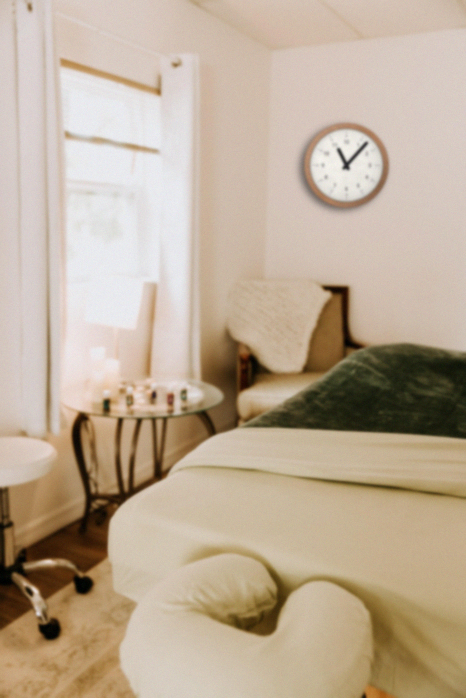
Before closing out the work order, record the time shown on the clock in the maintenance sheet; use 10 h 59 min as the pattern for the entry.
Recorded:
11 h 07 min
